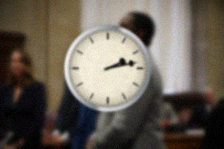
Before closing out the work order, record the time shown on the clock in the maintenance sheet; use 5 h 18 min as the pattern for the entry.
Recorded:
2 h 13 min
